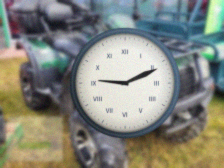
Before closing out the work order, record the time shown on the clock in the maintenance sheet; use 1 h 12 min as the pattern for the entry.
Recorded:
9 h 11 min
